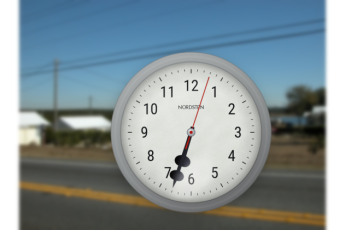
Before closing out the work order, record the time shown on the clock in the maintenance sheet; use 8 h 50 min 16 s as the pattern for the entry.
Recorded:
6 h 33 min 03 s
